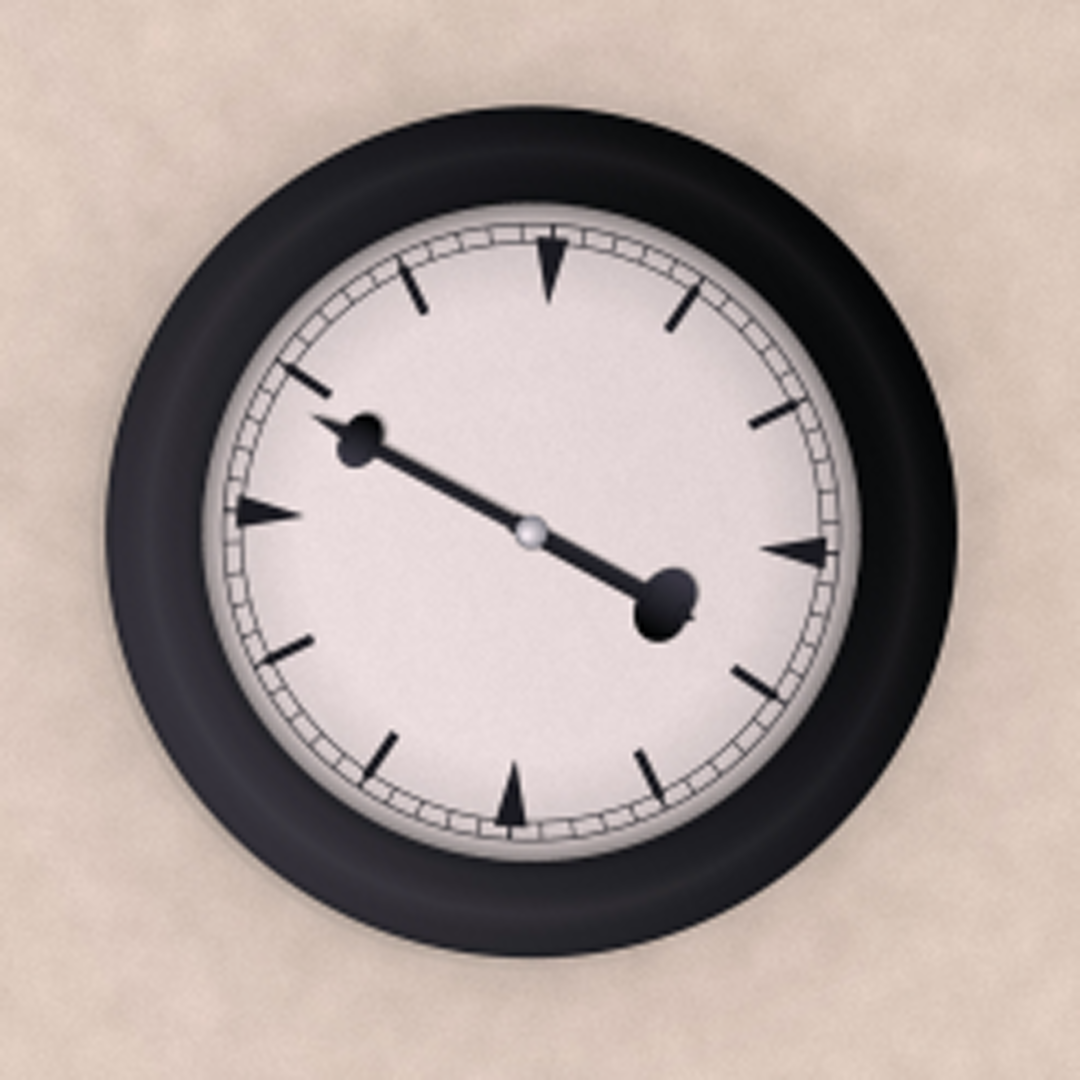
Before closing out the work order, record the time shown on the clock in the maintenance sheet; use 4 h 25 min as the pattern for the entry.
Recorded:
3 h 49 min
